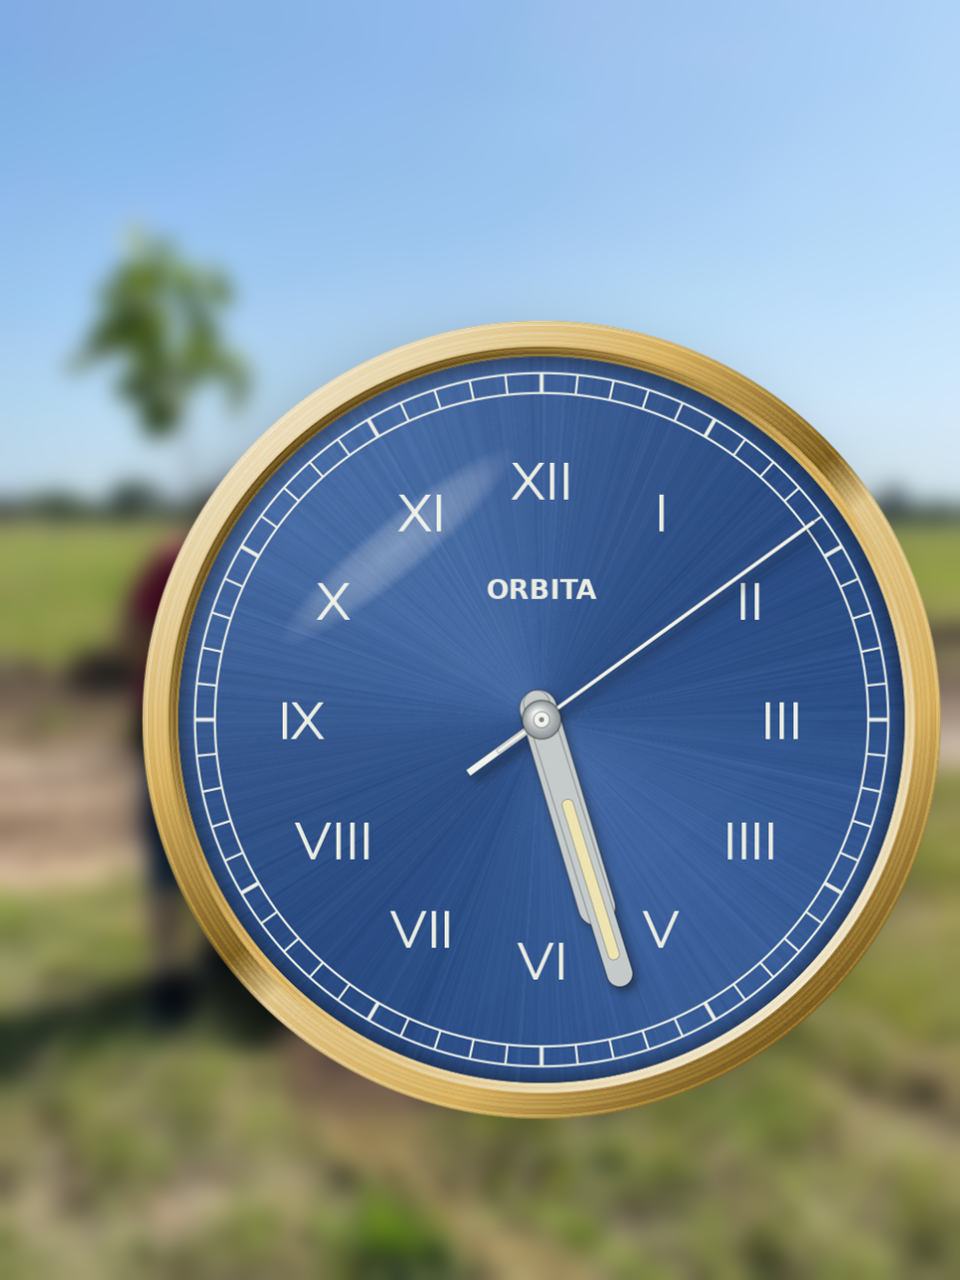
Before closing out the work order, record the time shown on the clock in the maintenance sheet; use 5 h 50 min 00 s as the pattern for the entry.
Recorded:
5 h 27 min 09 s
